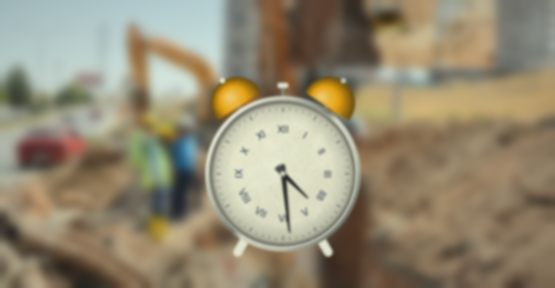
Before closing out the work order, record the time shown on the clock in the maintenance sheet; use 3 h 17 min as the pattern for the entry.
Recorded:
4 h 29 min
